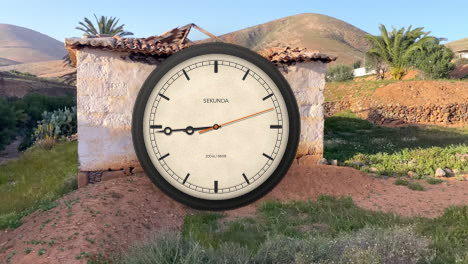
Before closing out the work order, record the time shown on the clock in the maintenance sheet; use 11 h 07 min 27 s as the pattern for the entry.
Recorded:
8 h 44 min 12 s
